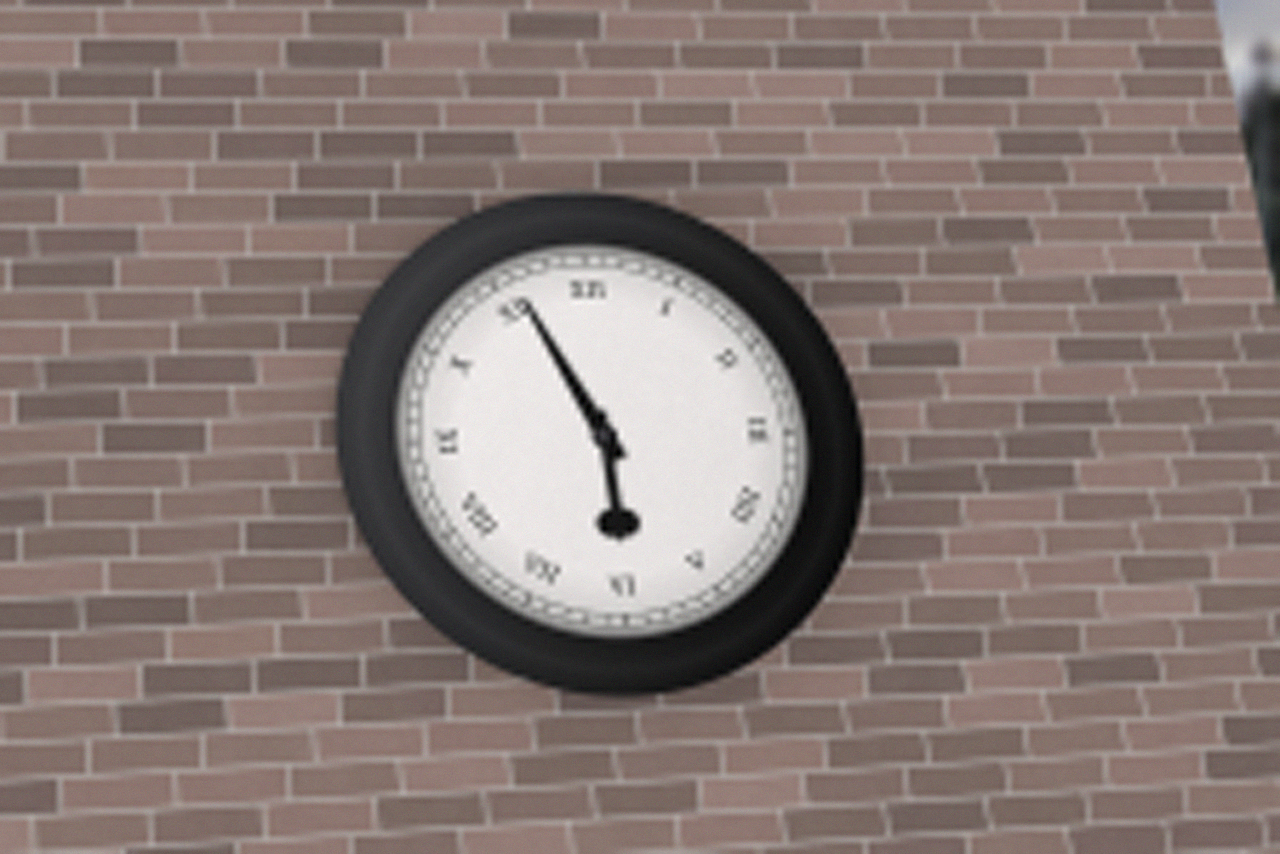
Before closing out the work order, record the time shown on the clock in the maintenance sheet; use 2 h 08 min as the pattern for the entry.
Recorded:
5 h 56 min
